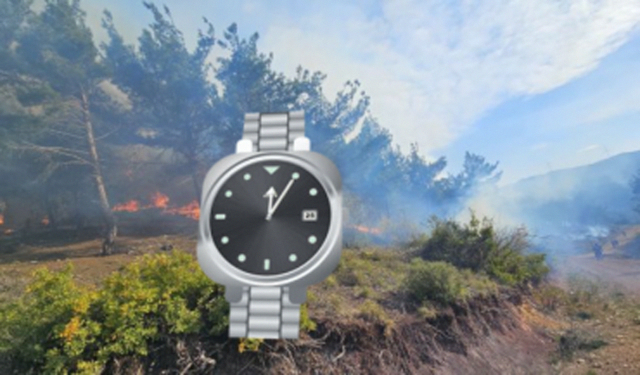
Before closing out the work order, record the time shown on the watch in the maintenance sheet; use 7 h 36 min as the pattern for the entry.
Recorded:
12 h 05 min
